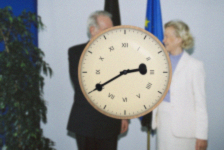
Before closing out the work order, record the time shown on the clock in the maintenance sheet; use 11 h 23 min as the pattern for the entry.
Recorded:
2 h 40 min
